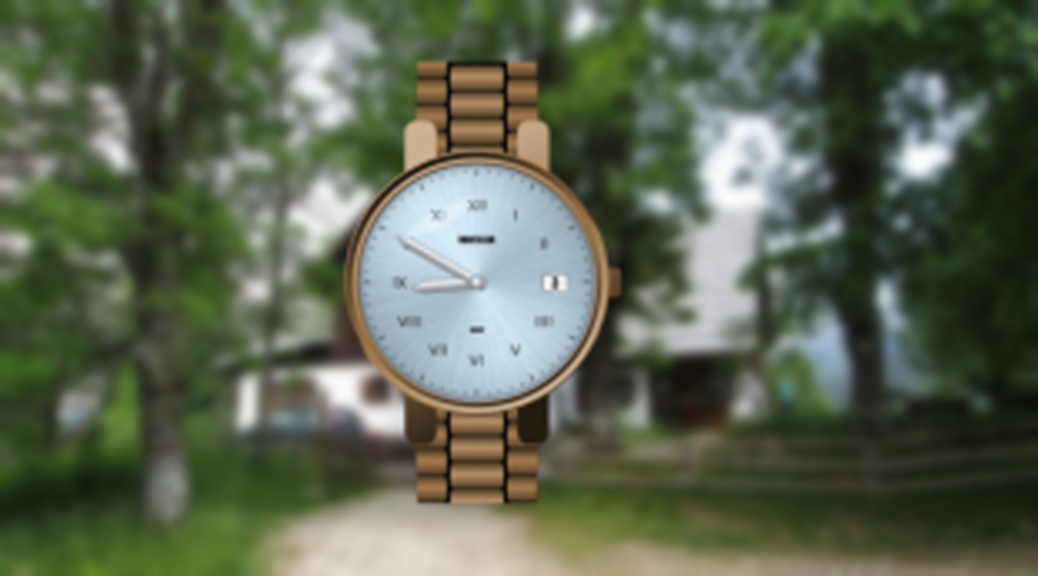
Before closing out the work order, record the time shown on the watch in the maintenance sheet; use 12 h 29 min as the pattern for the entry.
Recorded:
8 h 50 min
